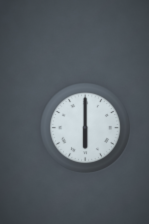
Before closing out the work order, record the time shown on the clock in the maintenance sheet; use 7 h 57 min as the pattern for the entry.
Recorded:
6 h 00 min
